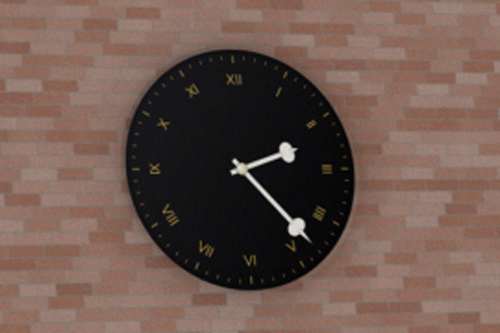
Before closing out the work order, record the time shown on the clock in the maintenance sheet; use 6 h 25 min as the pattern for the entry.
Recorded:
2 h 23 min
